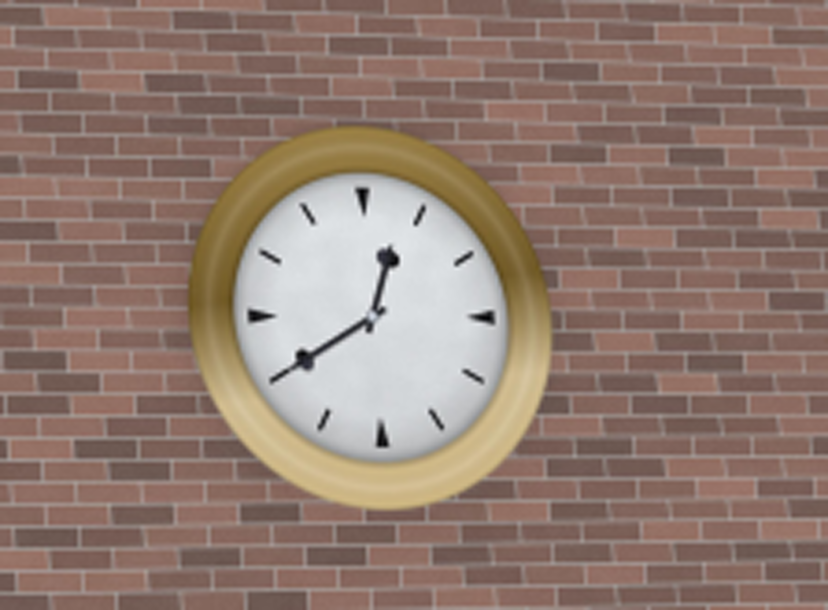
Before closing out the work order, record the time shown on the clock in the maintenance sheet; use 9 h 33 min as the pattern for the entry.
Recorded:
12 h 40 min
